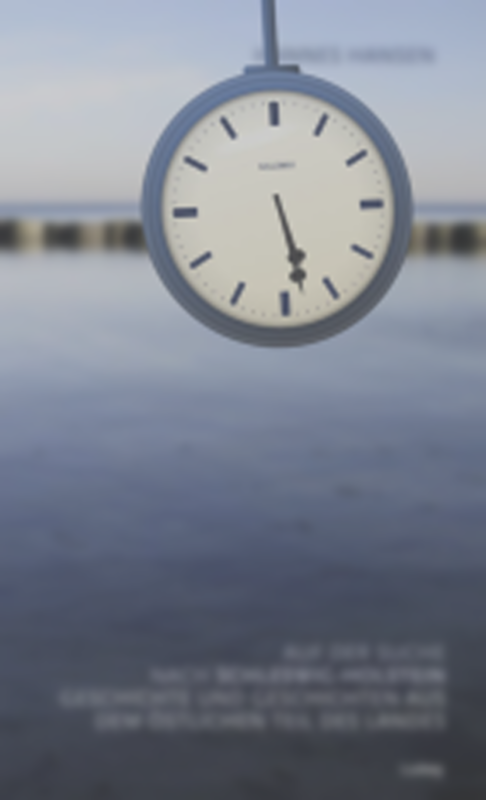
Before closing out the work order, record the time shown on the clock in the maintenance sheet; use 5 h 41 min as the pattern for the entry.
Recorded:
5 h 28 min
